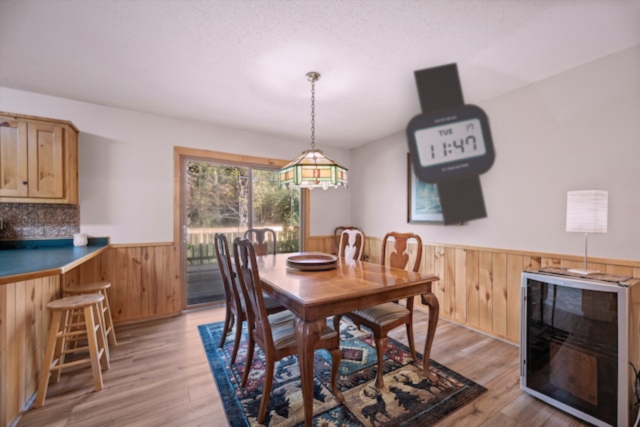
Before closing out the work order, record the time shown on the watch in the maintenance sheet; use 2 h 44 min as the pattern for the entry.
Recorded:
11 h 47 min
